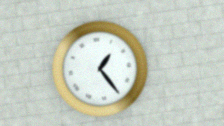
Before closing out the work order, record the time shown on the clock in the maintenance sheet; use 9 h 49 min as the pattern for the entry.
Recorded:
1 h 25 min
